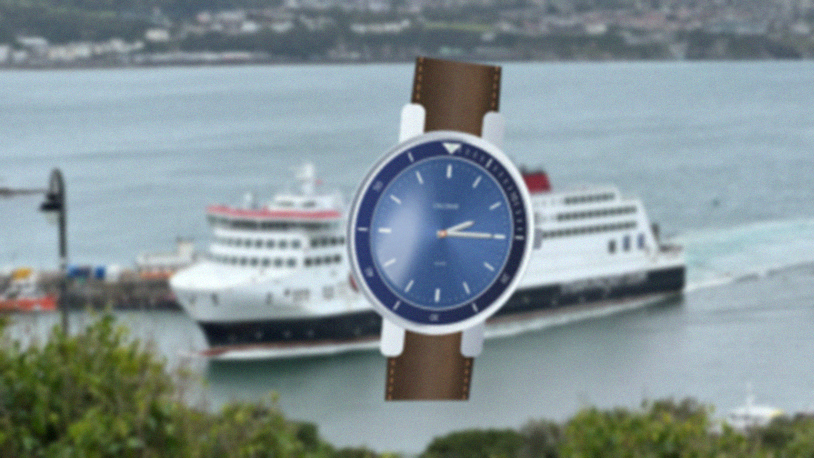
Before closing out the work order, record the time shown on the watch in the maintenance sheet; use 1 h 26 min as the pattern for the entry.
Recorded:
2 h 15 min
